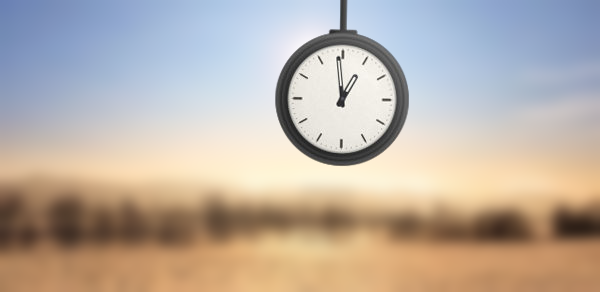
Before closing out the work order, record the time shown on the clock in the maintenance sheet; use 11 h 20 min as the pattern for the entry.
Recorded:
12 h 59 min
